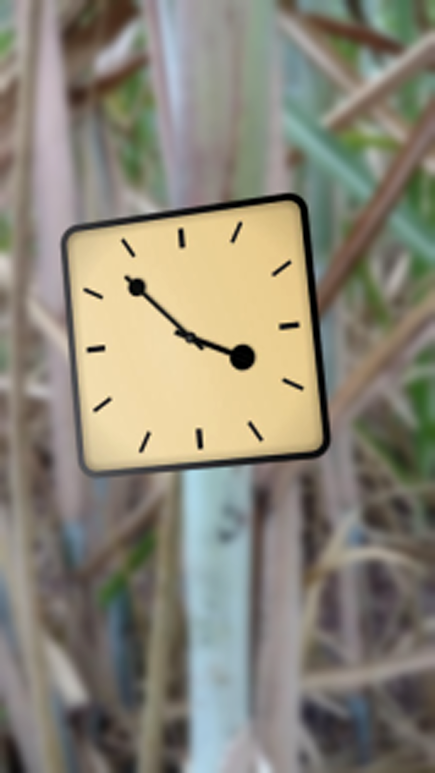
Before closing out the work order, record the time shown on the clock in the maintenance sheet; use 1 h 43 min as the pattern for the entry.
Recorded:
3 h 53 min
